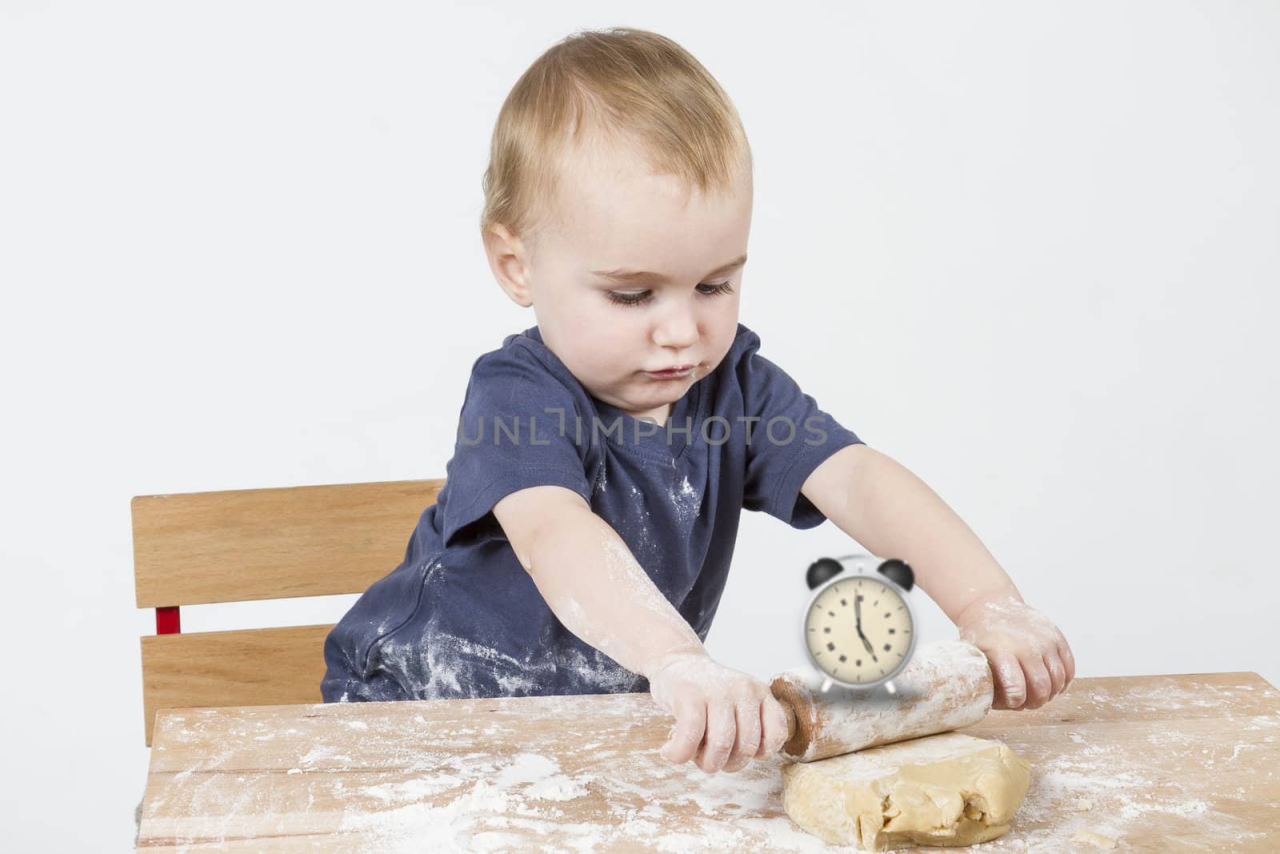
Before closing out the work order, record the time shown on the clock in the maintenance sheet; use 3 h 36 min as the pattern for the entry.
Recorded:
4 h 59 min
